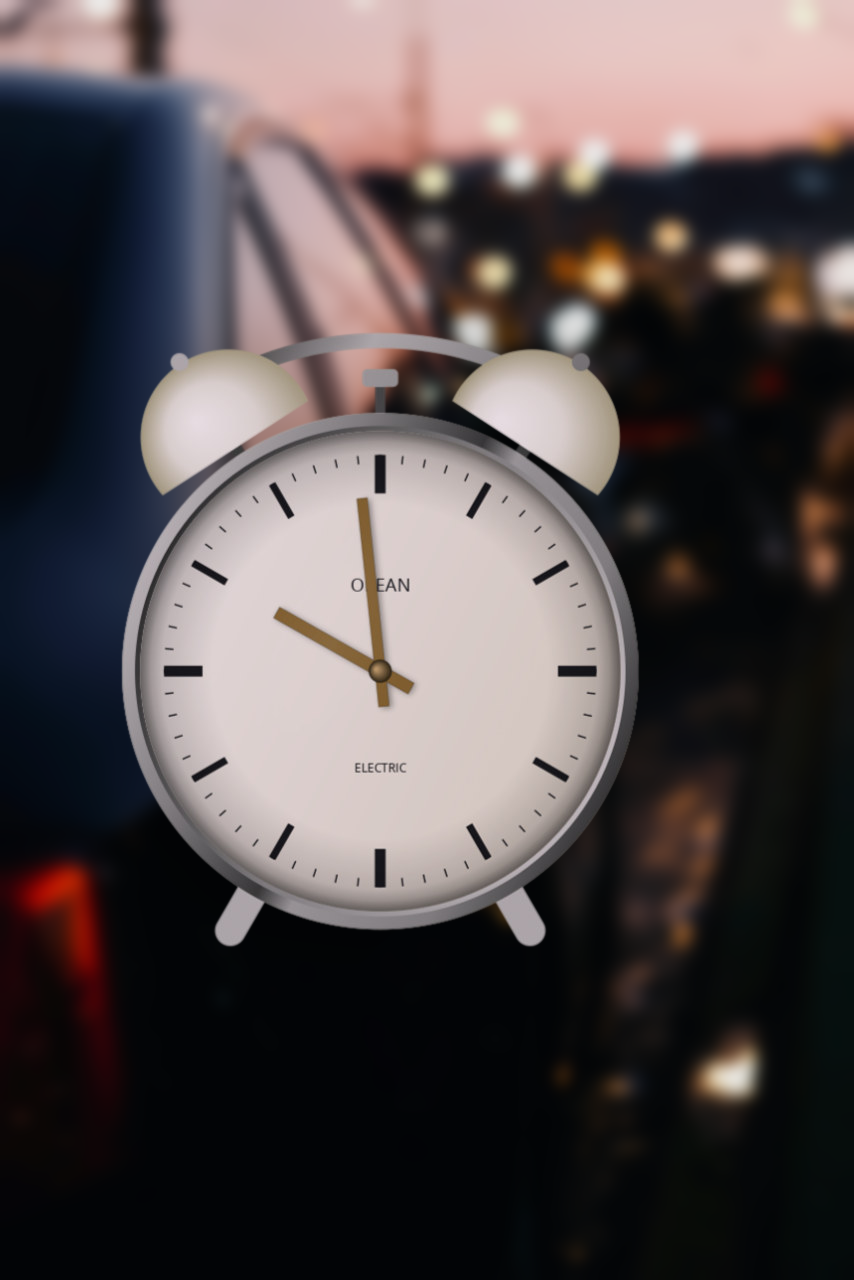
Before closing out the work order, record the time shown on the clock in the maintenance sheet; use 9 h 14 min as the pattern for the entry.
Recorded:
9 h 59 min
